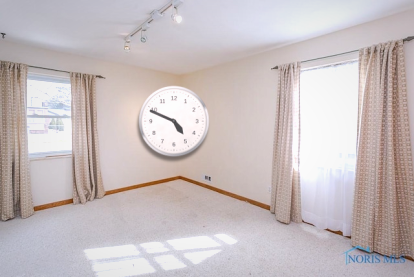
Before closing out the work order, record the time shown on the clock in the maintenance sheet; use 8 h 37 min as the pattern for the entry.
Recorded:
4 h 49 min
